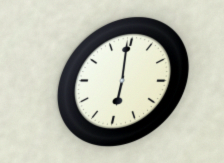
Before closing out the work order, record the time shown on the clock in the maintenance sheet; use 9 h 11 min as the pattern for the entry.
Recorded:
5 h 59 min
